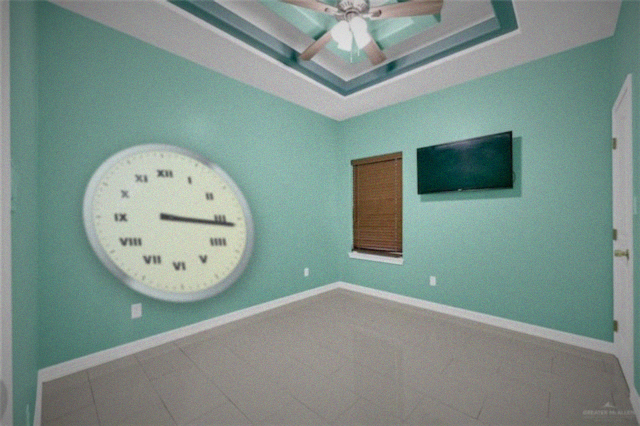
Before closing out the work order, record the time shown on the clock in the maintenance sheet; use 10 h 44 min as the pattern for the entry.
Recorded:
3 h 16 min
